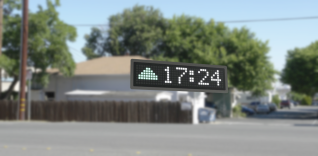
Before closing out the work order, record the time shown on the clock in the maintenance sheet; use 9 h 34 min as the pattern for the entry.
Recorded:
17 h 24 min
